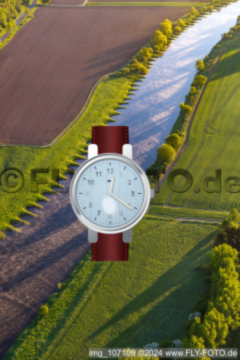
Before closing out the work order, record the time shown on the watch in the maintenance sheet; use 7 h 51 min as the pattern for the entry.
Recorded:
12 h 21 min
